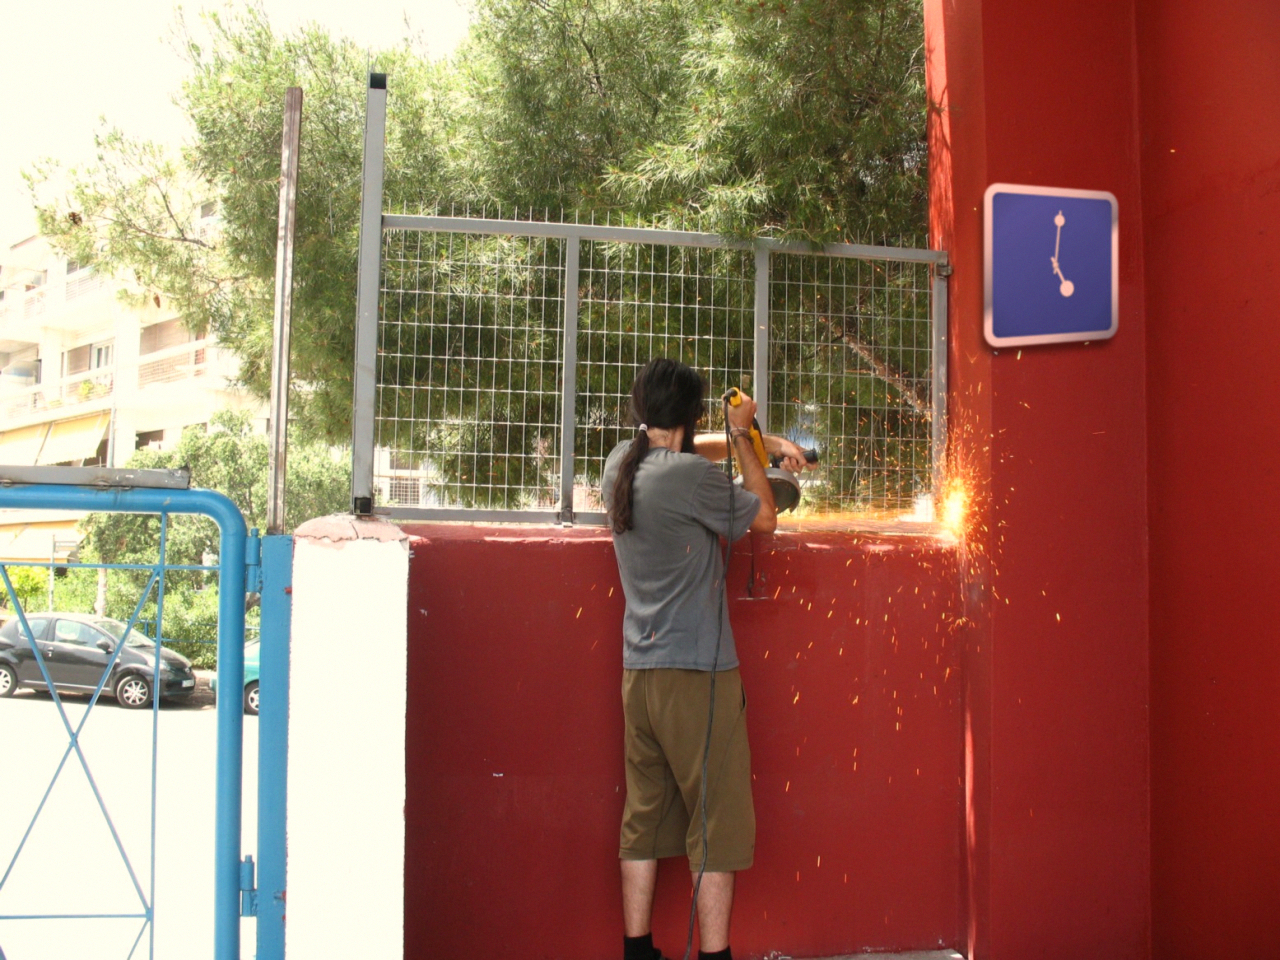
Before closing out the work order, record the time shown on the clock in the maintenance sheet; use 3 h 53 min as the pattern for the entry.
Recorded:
5 h 01 min
